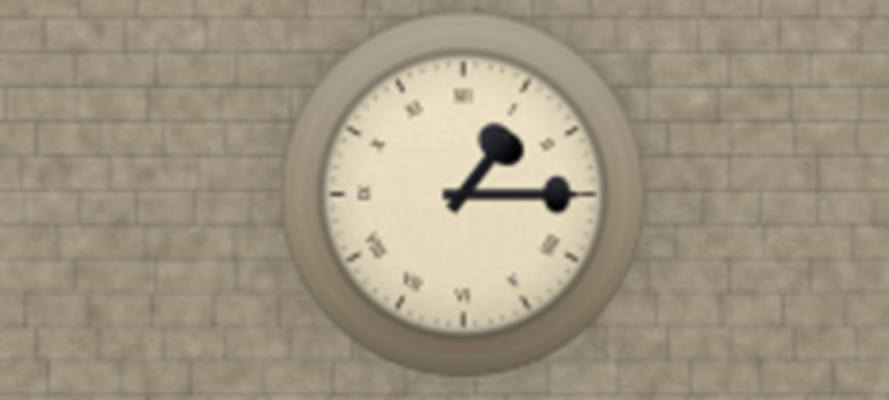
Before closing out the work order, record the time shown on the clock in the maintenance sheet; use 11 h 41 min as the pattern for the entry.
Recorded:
1 h 15 min
